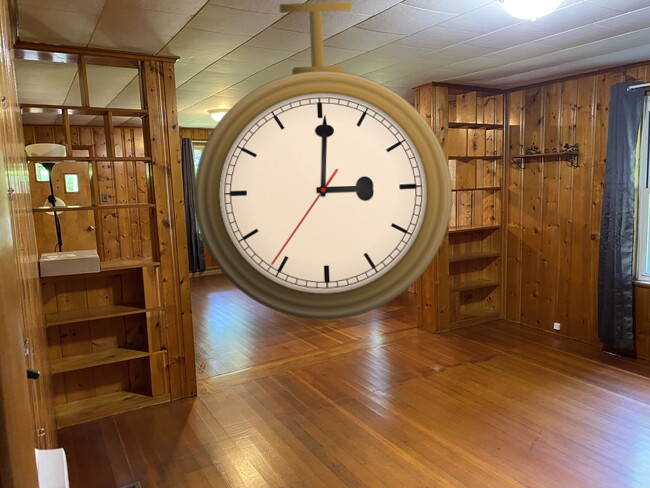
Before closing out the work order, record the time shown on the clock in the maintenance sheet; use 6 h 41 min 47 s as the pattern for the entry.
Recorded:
3 h 00 min 36 s
